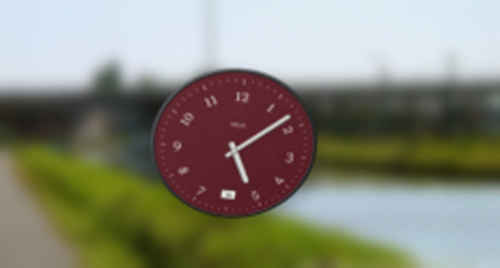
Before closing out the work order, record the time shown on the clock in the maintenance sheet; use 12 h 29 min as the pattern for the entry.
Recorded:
5 h 08 min
